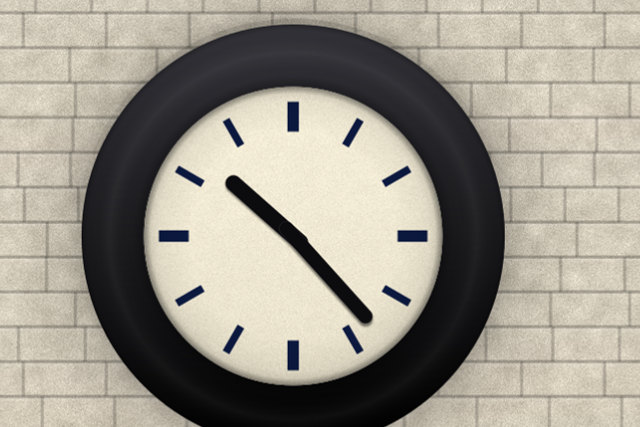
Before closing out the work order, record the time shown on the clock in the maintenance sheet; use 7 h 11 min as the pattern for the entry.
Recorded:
10 h 23 min
